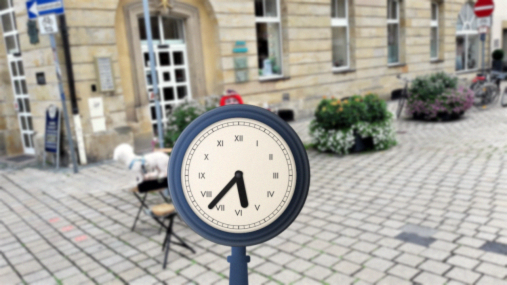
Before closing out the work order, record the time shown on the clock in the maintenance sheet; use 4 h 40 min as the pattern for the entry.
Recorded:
5 h 37 min
